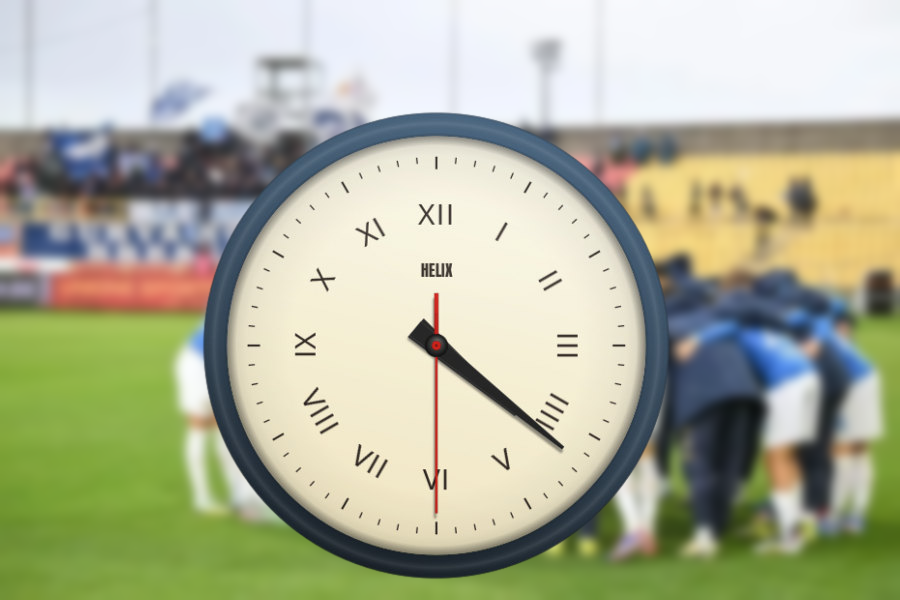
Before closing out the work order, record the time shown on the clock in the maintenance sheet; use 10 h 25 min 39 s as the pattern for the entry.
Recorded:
4 h 21 min 30 s
